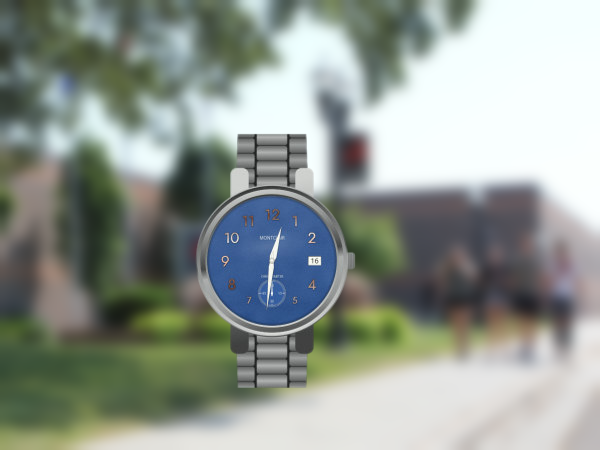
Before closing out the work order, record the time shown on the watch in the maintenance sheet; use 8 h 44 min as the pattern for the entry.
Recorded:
12 h 31 min
